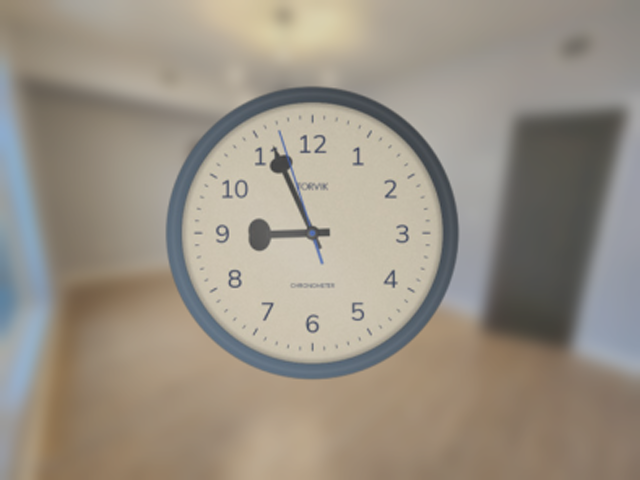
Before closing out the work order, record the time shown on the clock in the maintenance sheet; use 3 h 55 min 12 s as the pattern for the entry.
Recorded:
8 h 55 min 57 s
